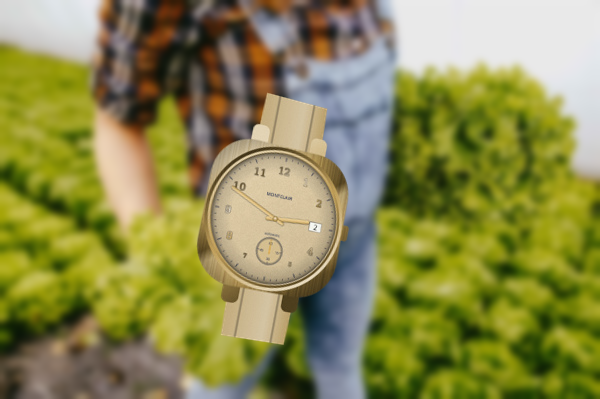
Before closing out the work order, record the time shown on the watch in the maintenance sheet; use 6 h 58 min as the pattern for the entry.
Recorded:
2 h 49 min
